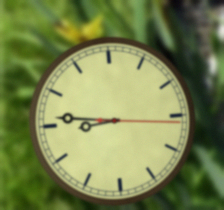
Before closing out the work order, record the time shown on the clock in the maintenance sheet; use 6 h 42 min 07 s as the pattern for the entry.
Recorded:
8 h 46 min 16 s
